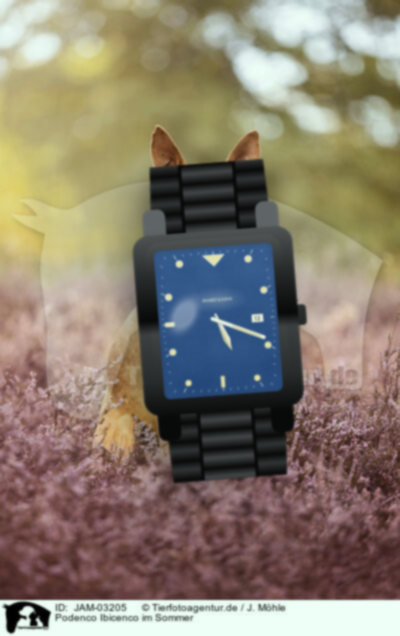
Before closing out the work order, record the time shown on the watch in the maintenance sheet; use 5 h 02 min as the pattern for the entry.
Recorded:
5 h 19 min
